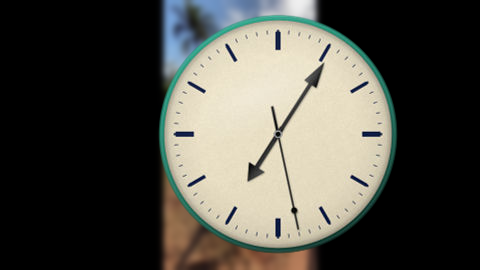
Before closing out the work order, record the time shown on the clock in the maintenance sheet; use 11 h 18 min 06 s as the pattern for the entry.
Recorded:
7 h 05 min 28 s
